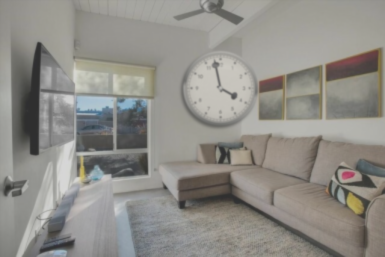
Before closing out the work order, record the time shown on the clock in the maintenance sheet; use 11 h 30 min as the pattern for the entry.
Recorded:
3 h 58 min
